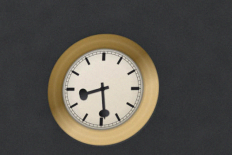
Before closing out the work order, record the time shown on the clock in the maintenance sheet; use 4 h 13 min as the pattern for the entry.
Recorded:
8 h 29 min
